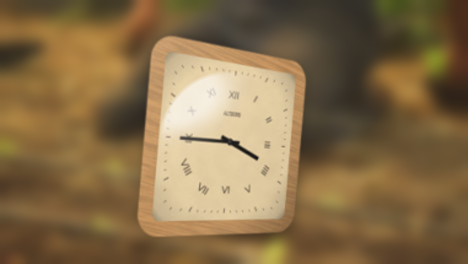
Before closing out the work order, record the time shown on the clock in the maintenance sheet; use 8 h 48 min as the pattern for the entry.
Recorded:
3 h 45 min
